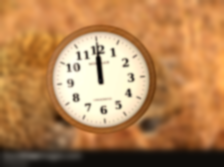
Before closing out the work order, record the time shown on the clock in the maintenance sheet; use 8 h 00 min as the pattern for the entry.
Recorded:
12 h 00 min
